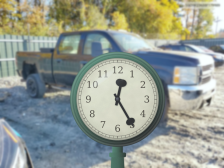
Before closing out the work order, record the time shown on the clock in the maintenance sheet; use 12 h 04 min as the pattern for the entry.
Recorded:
12 h 25 min
